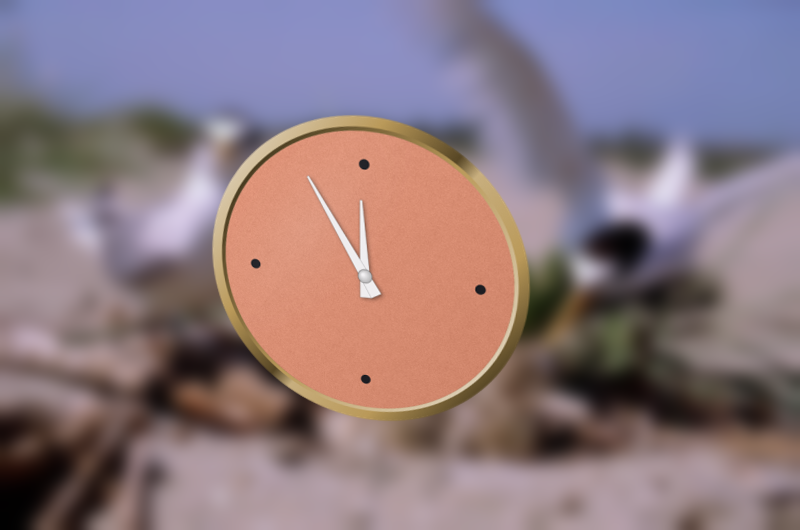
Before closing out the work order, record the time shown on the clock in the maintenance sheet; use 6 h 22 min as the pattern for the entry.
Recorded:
11 h 55 min
